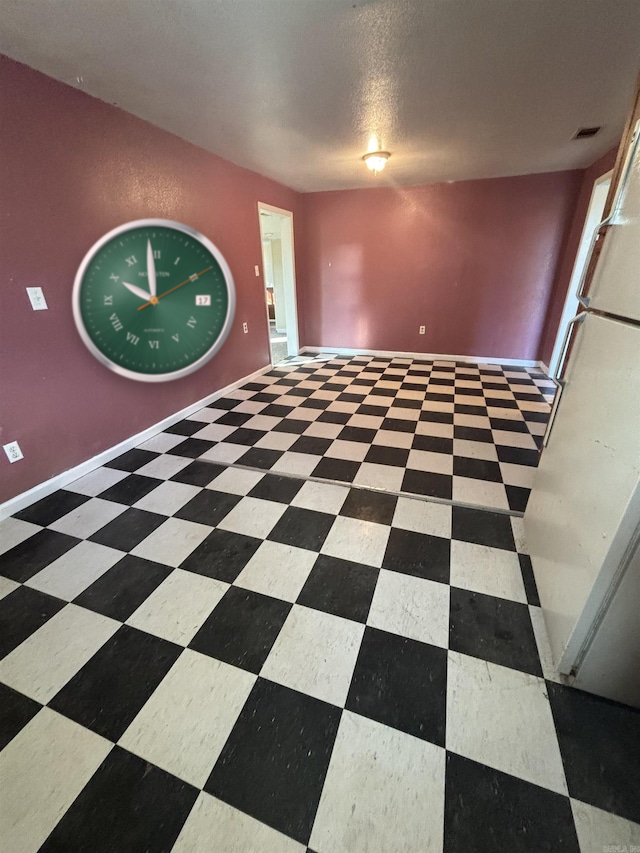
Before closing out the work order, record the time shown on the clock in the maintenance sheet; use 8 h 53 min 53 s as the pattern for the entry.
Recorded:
9 h 59 min 10 s
